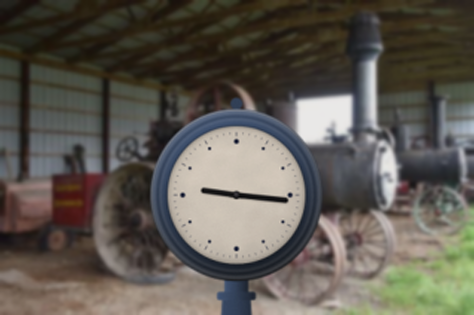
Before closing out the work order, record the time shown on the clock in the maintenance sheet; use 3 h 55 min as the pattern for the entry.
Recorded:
9 h 16 min
